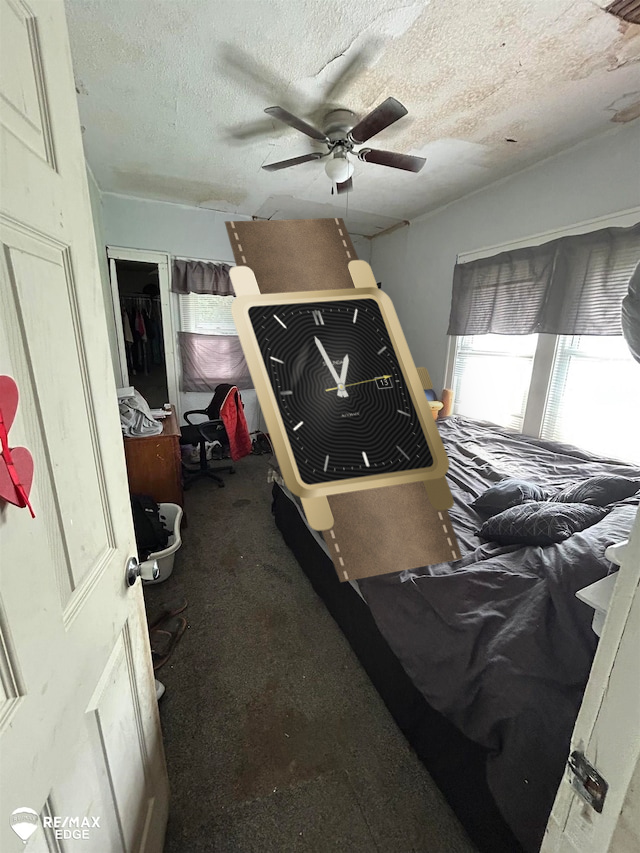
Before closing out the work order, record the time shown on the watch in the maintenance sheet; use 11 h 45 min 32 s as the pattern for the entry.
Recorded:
12 h 58 min 14 s
